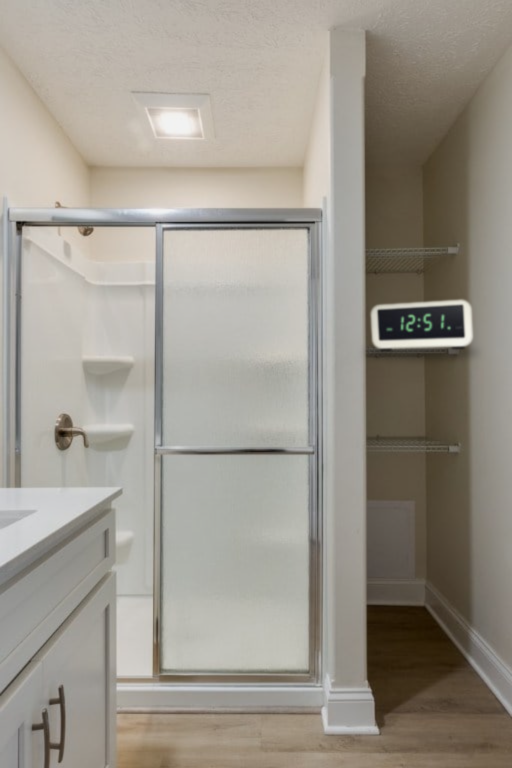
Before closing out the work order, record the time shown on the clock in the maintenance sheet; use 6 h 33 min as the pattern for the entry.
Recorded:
12 h 51 min
